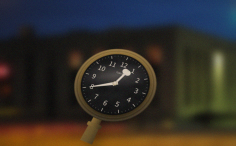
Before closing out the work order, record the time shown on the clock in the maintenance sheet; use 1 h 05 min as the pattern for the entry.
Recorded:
12 h 40 min
